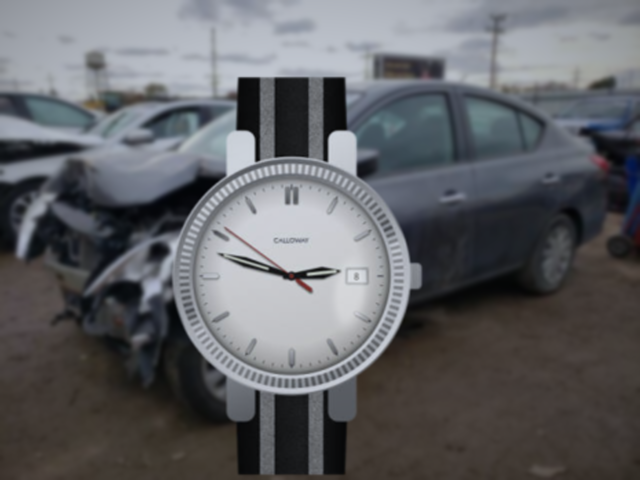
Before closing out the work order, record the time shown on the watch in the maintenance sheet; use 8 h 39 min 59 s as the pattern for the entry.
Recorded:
2 h 47 min 51 s
